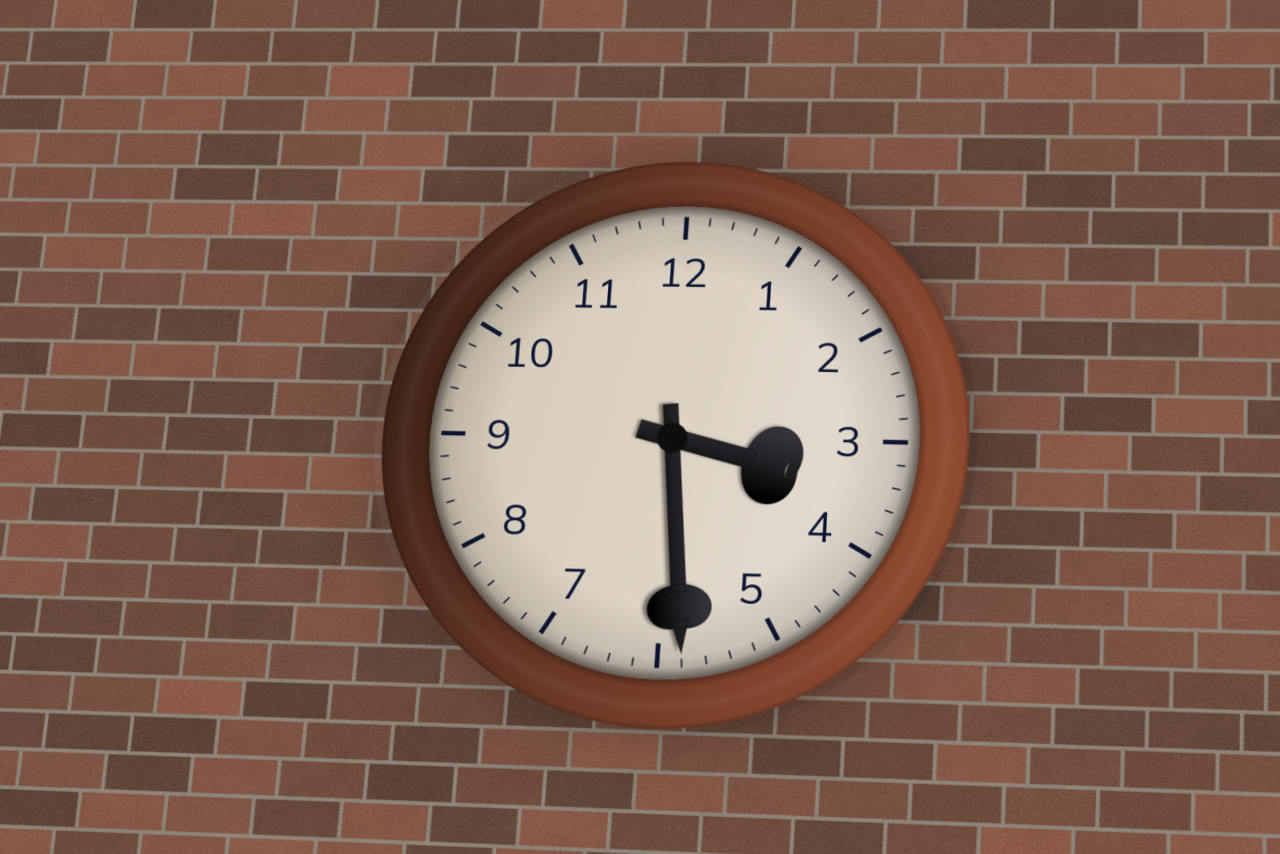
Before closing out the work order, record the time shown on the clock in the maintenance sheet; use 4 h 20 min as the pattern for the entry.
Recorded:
3 h 29 min
